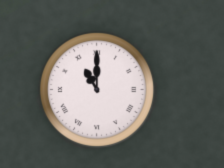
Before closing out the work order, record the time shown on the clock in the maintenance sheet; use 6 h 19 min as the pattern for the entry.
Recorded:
11 h 00 min
